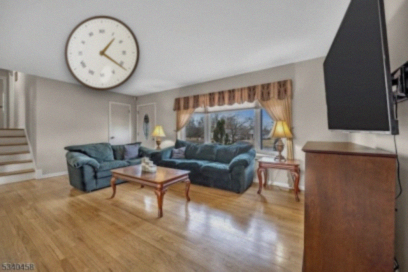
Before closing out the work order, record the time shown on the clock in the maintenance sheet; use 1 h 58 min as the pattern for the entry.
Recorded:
1 h 21 min
